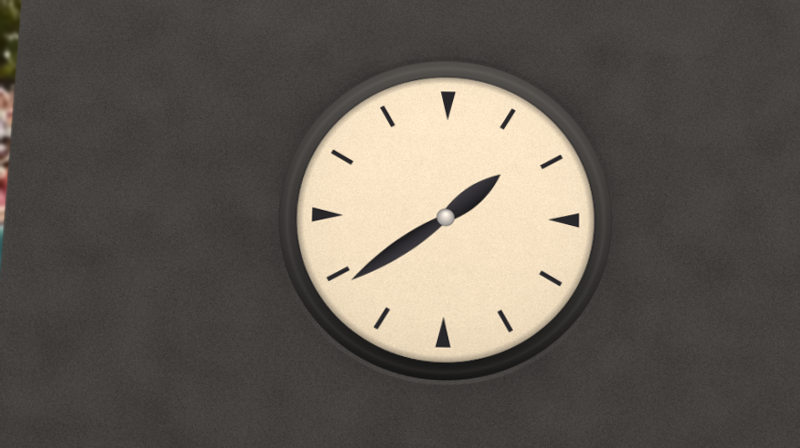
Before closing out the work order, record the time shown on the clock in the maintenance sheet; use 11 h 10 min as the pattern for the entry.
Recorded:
1 h 39 min
